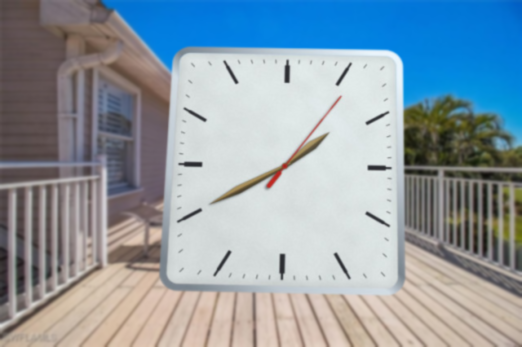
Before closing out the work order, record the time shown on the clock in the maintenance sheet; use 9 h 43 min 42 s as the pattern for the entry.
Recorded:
1 h 40 min 06 s
